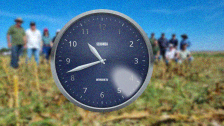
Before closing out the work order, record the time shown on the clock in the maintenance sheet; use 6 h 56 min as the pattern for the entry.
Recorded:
10 h 42 min
